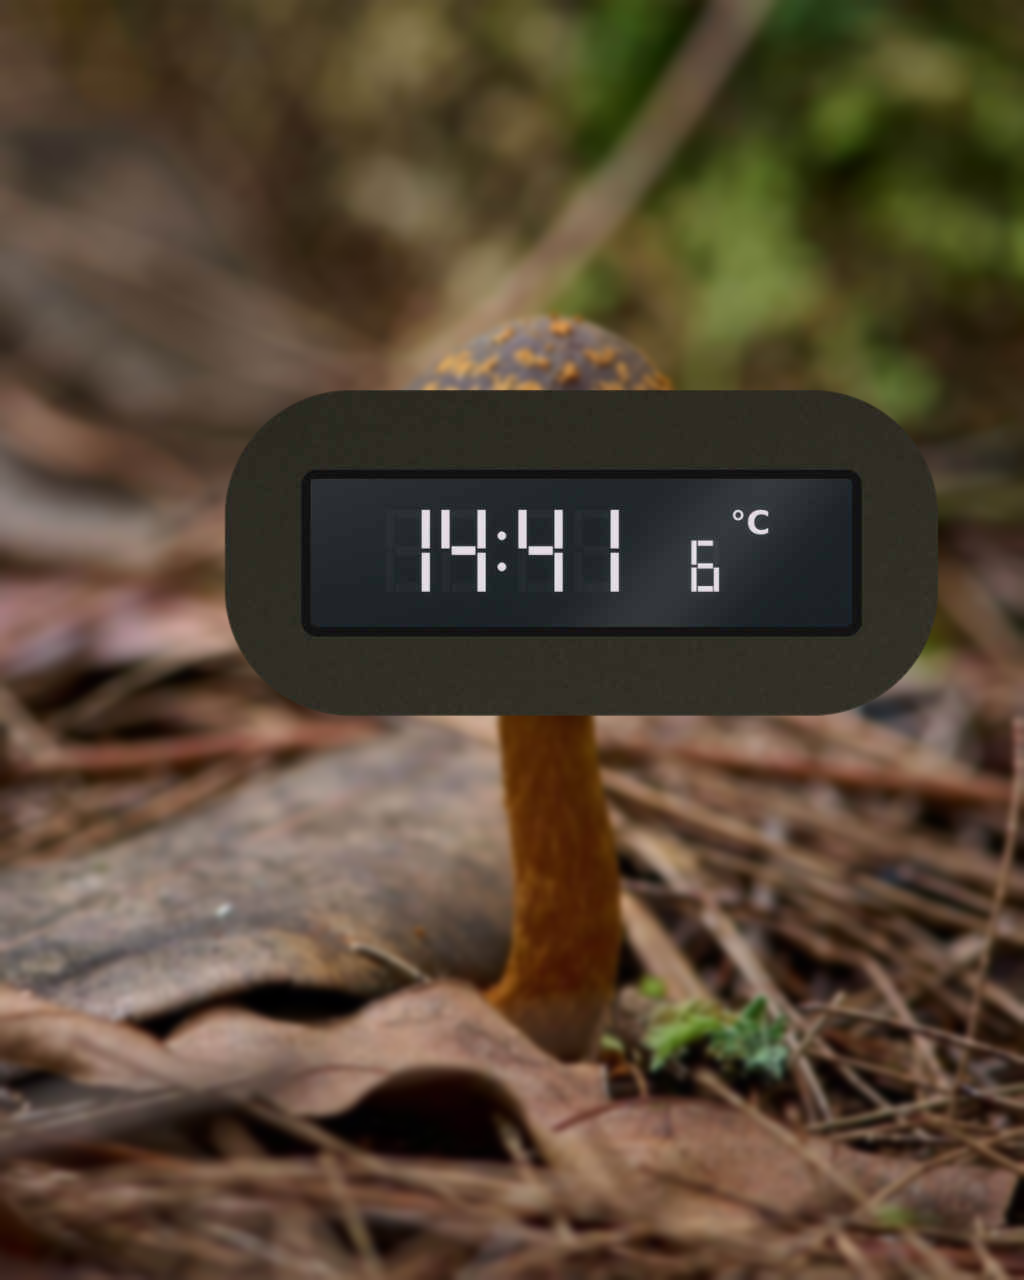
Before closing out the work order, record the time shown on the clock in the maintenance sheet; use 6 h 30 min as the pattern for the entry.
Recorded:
14 h 41 min
